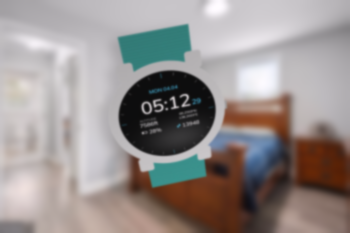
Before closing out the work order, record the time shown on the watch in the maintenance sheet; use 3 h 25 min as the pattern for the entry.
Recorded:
5 h 12 min
